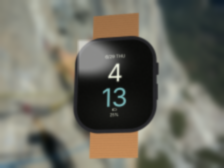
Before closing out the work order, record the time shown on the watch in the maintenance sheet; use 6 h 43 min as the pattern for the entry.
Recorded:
4 h 13 min
